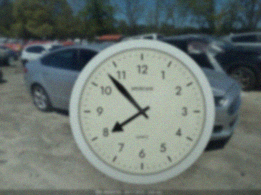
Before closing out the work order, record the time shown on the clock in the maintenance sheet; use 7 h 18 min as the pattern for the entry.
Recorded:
7 h 53 min
